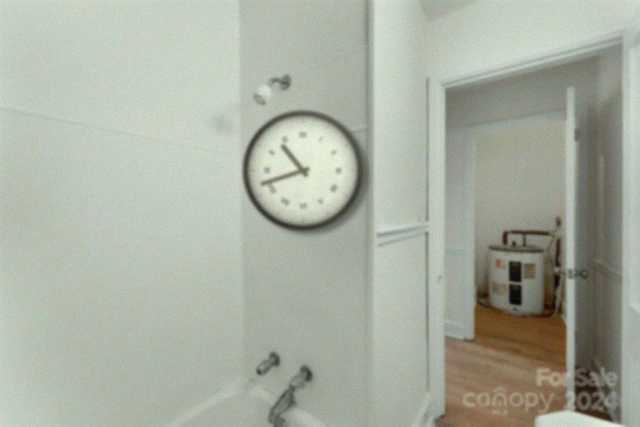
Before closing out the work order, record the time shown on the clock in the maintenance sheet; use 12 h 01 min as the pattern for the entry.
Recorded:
10 h 42 min
